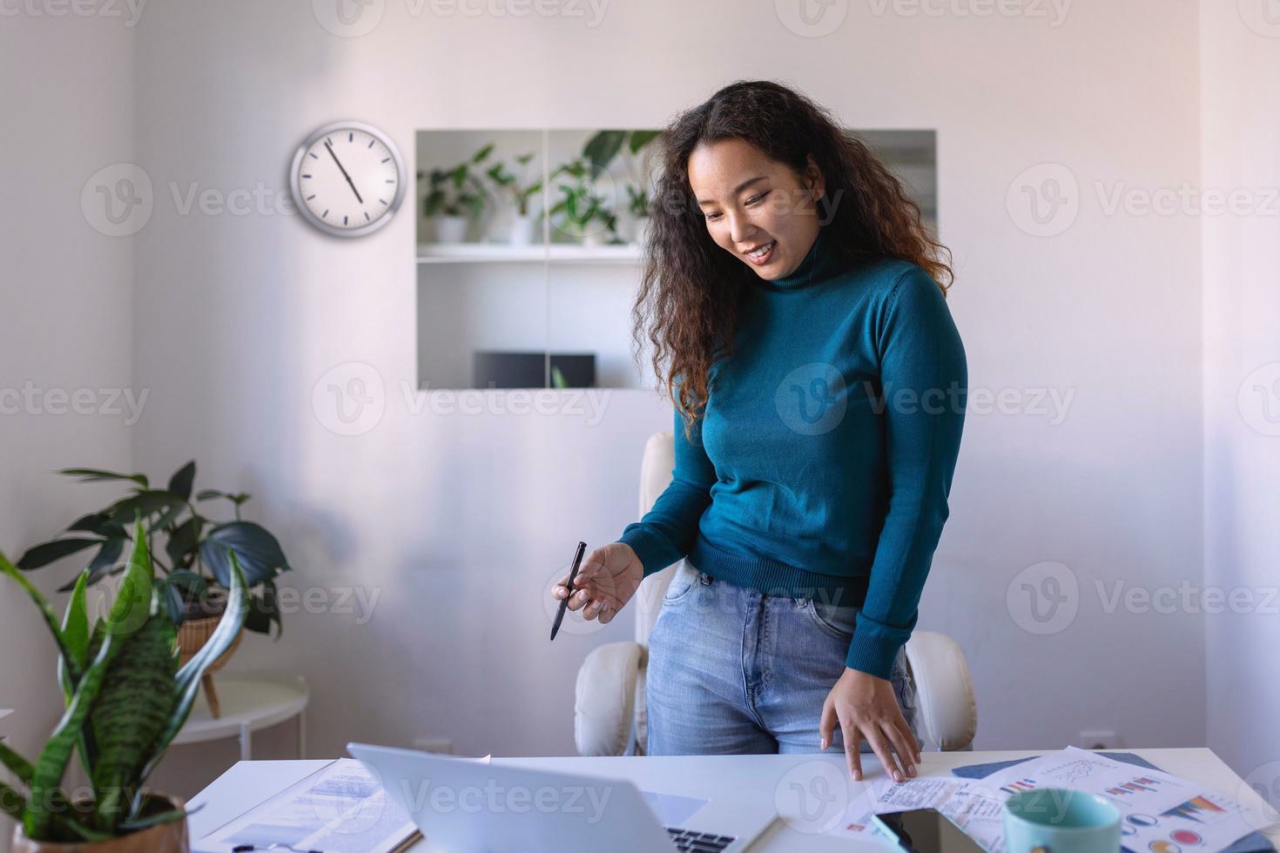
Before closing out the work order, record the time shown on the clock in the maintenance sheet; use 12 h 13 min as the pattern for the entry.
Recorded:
4 h 54 min
